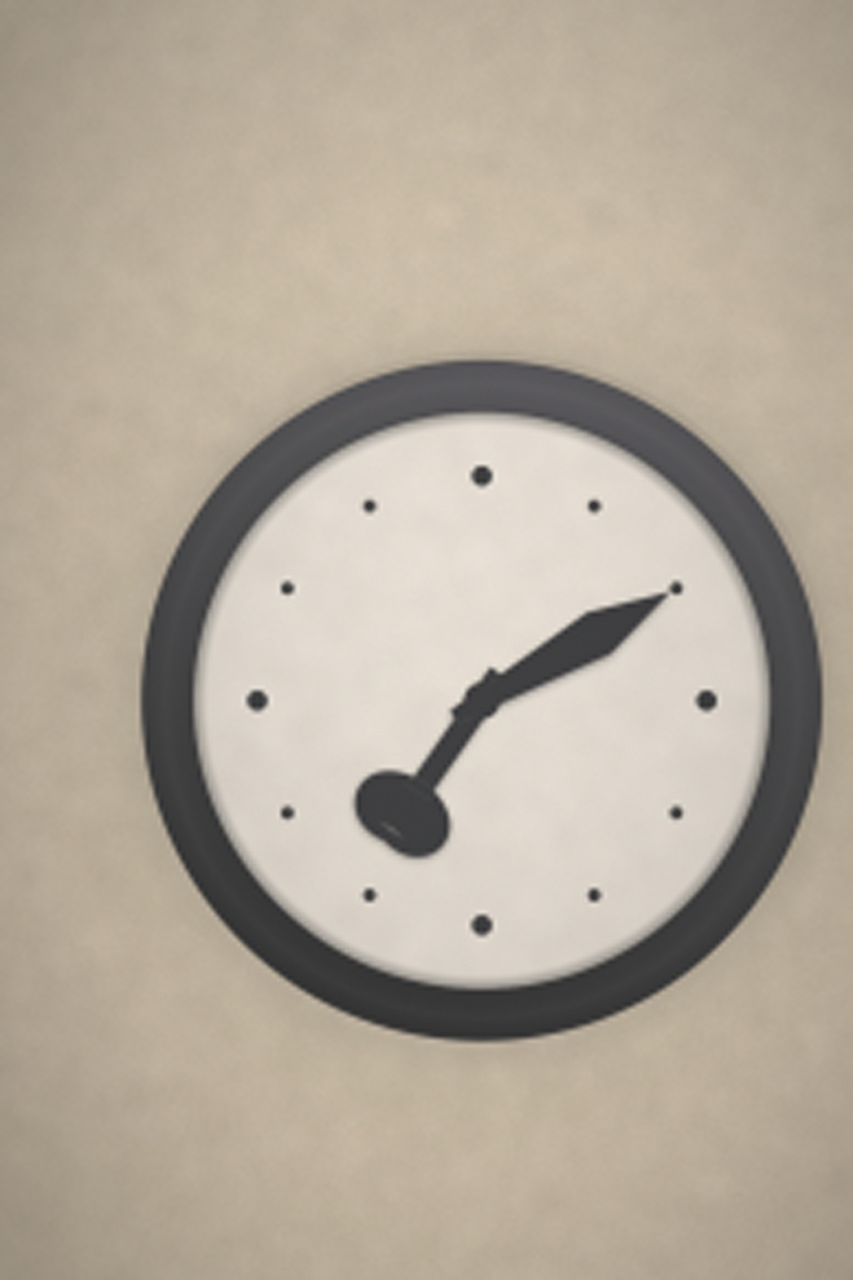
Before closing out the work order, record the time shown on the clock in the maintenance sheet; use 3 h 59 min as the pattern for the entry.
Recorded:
7 h 10 min
